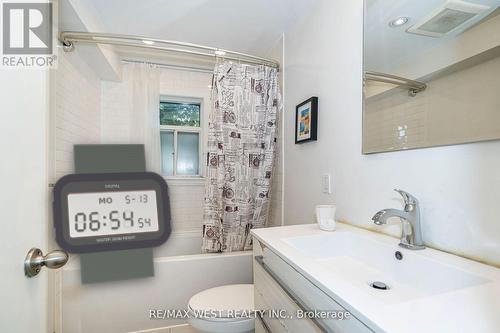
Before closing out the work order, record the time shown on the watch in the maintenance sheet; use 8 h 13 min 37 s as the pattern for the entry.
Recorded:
6 h 54 min 54 s
